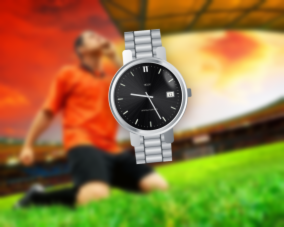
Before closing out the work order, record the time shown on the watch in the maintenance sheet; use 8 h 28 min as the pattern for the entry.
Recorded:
9 h 26 min
